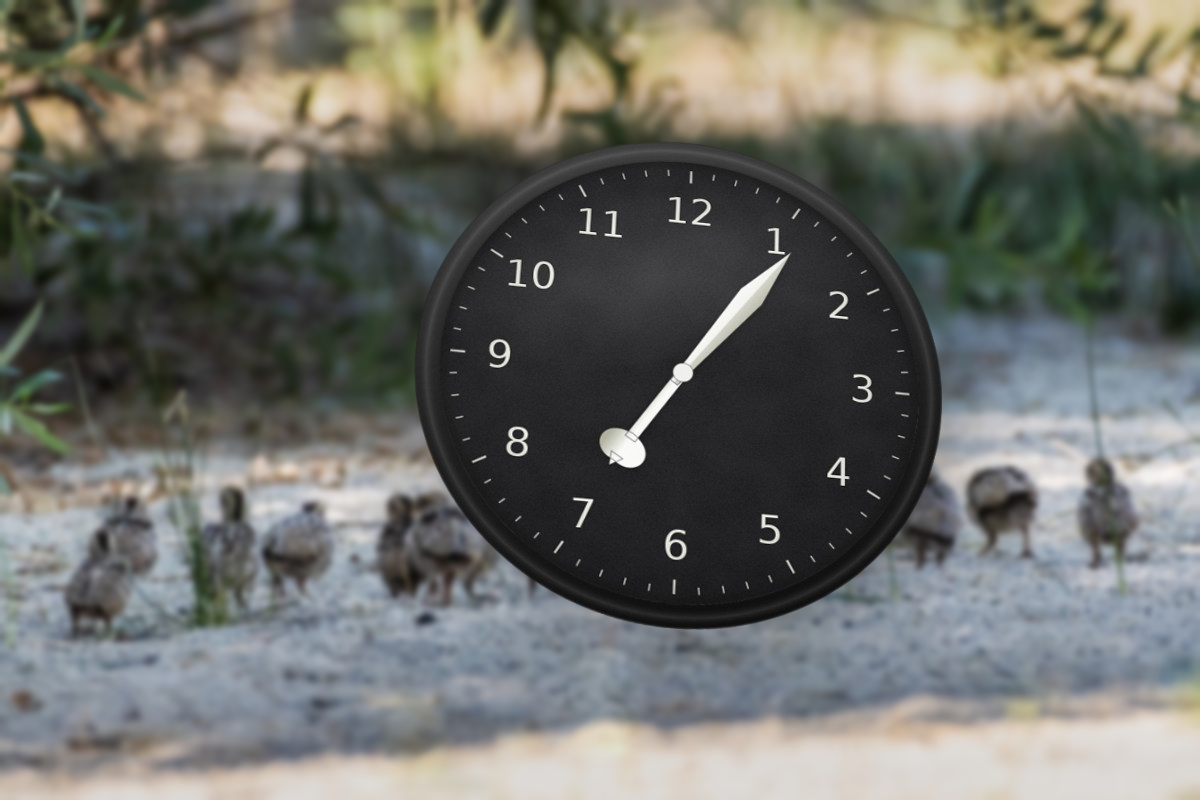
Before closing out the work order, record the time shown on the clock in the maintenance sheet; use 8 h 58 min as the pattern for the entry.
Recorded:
7 h 06 min
